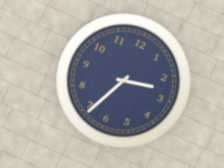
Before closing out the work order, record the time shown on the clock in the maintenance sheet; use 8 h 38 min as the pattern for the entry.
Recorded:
2 h 34 min
